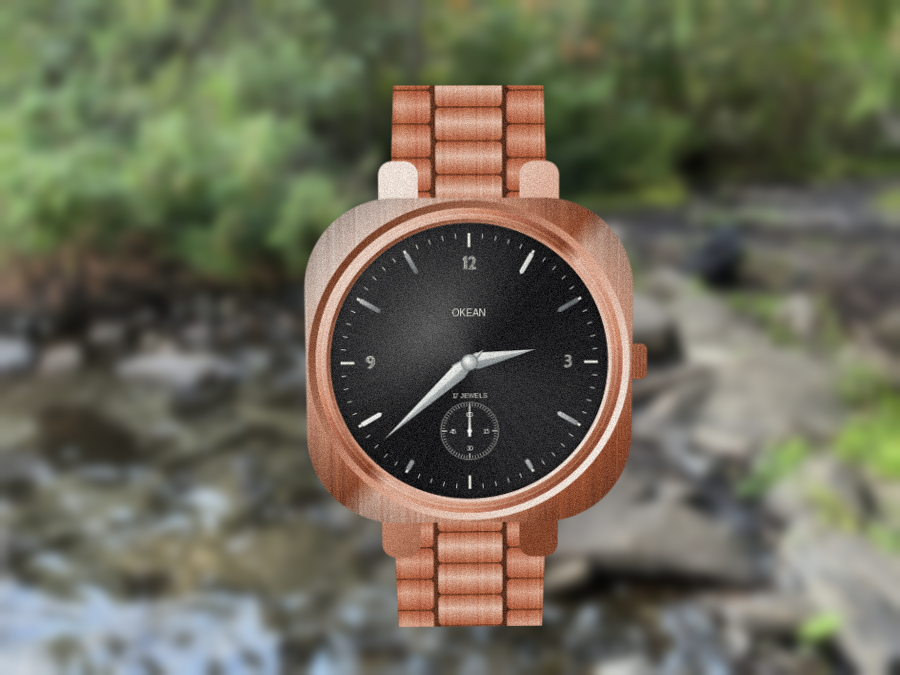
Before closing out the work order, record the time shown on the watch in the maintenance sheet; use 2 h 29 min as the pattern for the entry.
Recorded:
2 h 38 min
